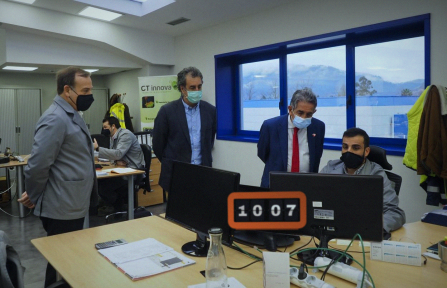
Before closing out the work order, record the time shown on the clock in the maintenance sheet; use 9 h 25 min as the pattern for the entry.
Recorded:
10 h 07 min
